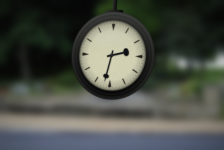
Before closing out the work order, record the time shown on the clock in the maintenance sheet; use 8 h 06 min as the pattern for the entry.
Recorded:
2 h 32 min
